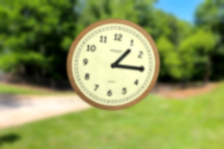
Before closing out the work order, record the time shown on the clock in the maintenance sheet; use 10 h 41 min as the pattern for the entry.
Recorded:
1 h 15 min
